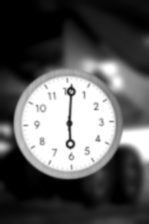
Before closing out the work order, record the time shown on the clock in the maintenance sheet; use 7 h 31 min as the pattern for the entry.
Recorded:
6 h 01 min
